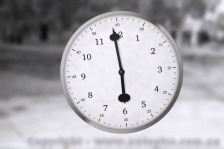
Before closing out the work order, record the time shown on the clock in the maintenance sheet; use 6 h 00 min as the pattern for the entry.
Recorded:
5 h 59 min
